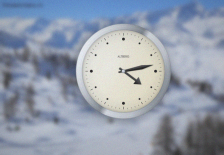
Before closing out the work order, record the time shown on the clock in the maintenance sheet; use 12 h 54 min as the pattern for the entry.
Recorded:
4 h 13 min
